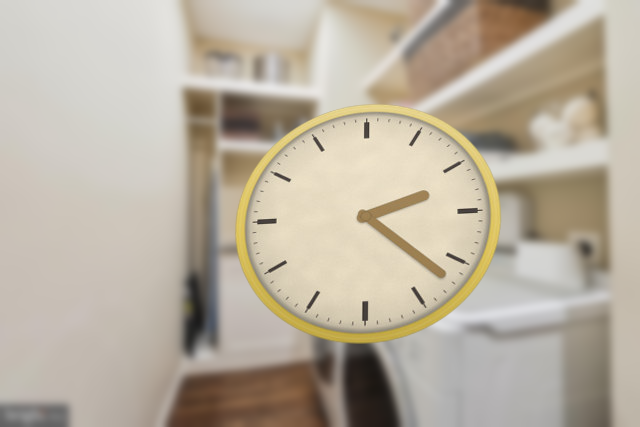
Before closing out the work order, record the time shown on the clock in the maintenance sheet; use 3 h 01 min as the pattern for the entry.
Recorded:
2 h 22 min
